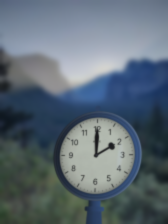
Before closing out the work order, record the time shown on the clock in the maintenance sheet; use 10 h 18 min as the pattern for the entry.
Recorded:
2 h 00 min
